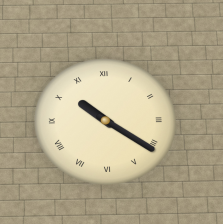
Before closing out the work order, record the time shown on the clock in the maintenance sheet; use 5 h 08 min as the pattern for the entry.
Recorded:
10 h 21 min
